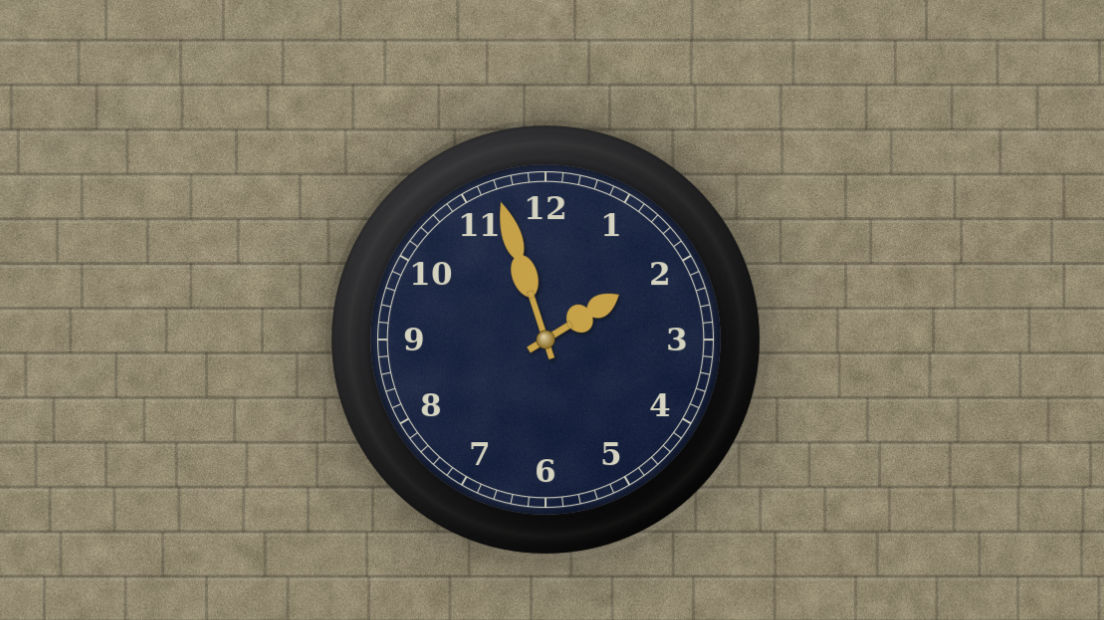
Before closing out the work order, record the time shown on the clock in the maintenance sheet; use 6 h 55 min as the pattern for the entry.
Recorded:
1 h 57 min
